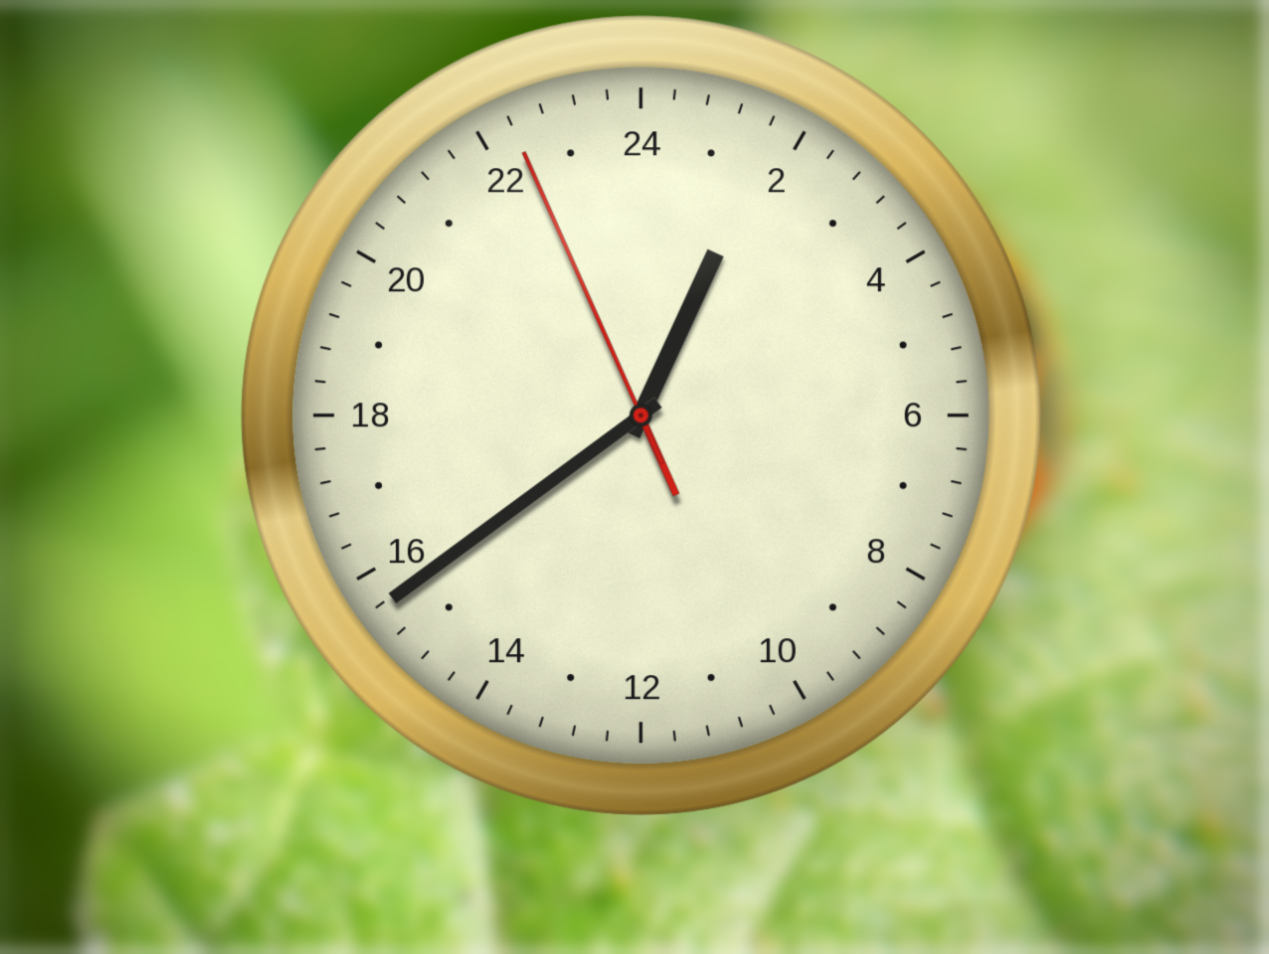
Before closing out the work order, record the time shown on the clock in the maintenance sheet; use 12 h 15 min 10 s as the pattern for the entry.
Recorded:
1 h 38 min 56 s
